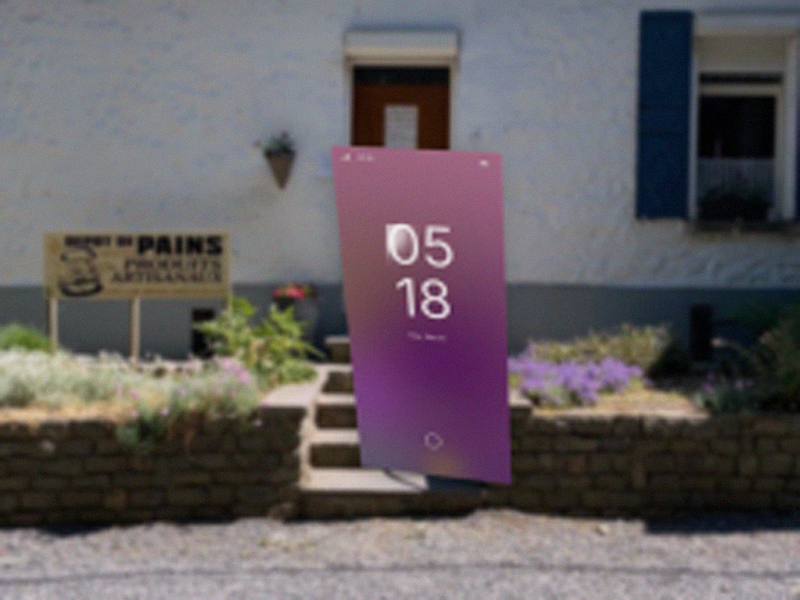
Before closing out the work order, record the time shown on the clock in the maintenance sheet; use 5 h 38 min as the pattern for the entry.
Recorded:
5 h 18 min
